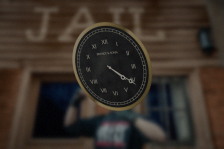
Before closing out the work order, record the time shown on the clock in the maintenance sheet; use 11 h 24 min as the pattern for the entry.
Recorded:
4 h 21 min
